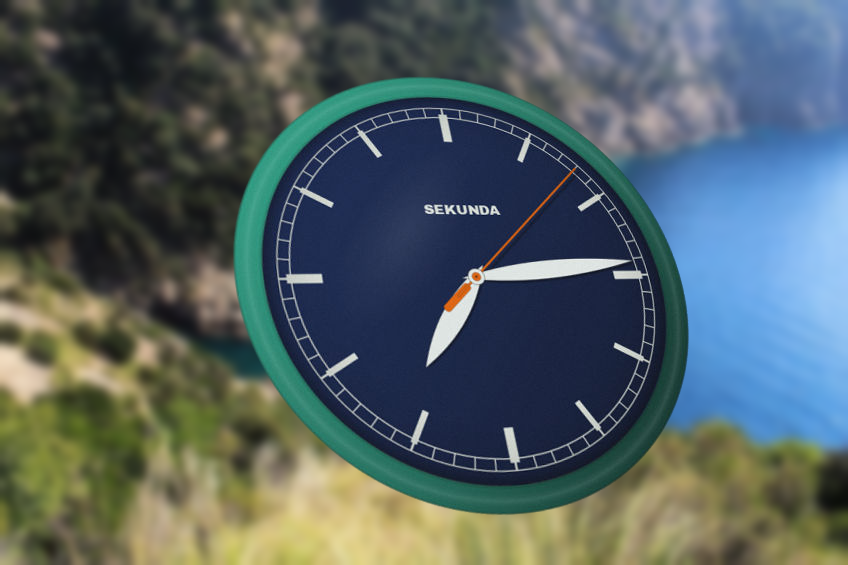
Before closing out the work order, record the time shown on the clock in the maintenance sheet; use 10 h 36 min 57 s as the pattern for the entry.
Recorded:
7 h 14 min 08 s
